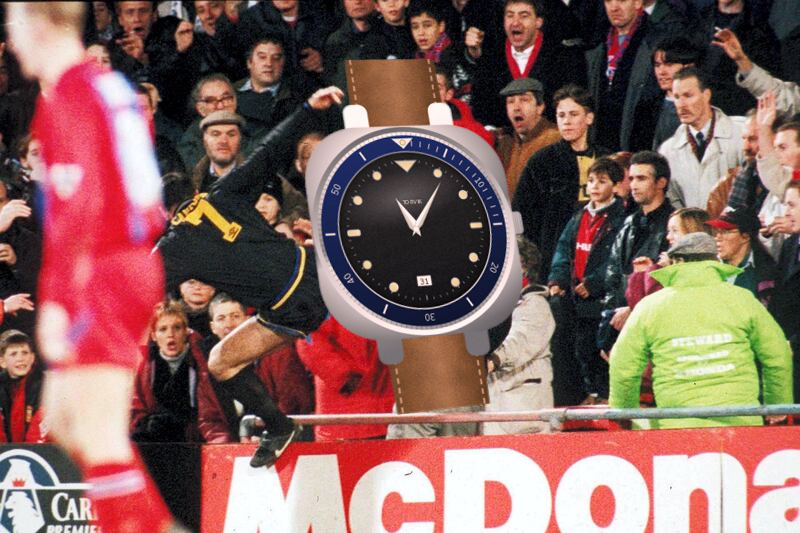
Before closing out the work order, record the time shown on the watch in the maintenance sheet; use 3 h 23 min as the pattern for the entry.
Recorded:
11 h 06 min
